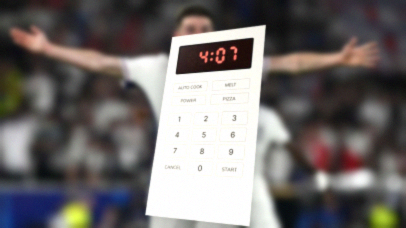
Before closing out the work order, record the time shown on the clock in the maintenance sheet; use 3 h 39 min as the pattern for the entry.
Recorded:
4 h 07 min
